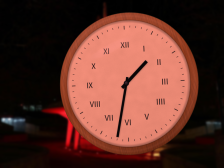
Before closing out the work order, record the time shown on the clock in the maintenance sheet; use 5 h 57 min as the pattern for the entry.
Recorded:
1 h 32 min
